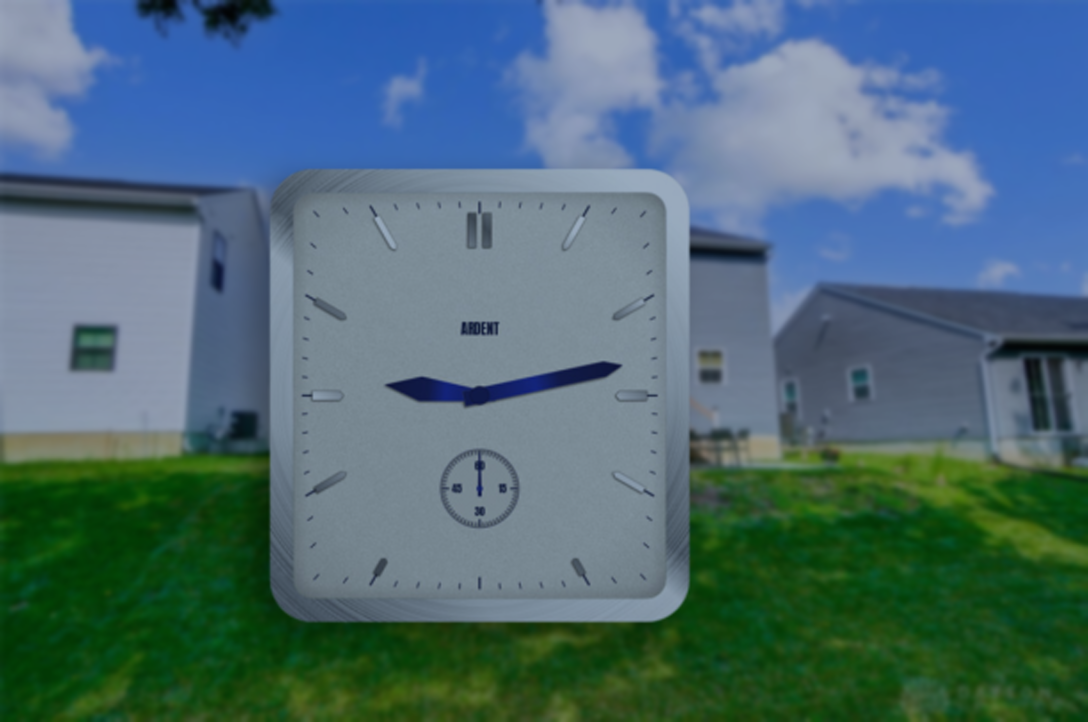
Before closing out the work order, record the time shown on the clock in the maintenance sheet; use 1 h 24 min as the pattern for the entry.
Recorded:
9 h 13 min
